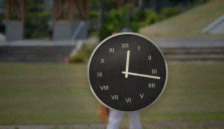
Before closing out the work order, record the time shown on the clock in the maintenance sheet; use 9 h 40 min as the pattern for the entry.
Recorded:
12 h 17 min
